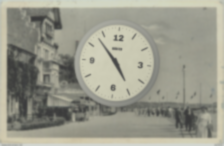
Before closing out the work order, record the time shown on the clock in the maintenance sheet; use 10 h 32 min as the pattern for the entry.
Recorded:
4 h 53 min
